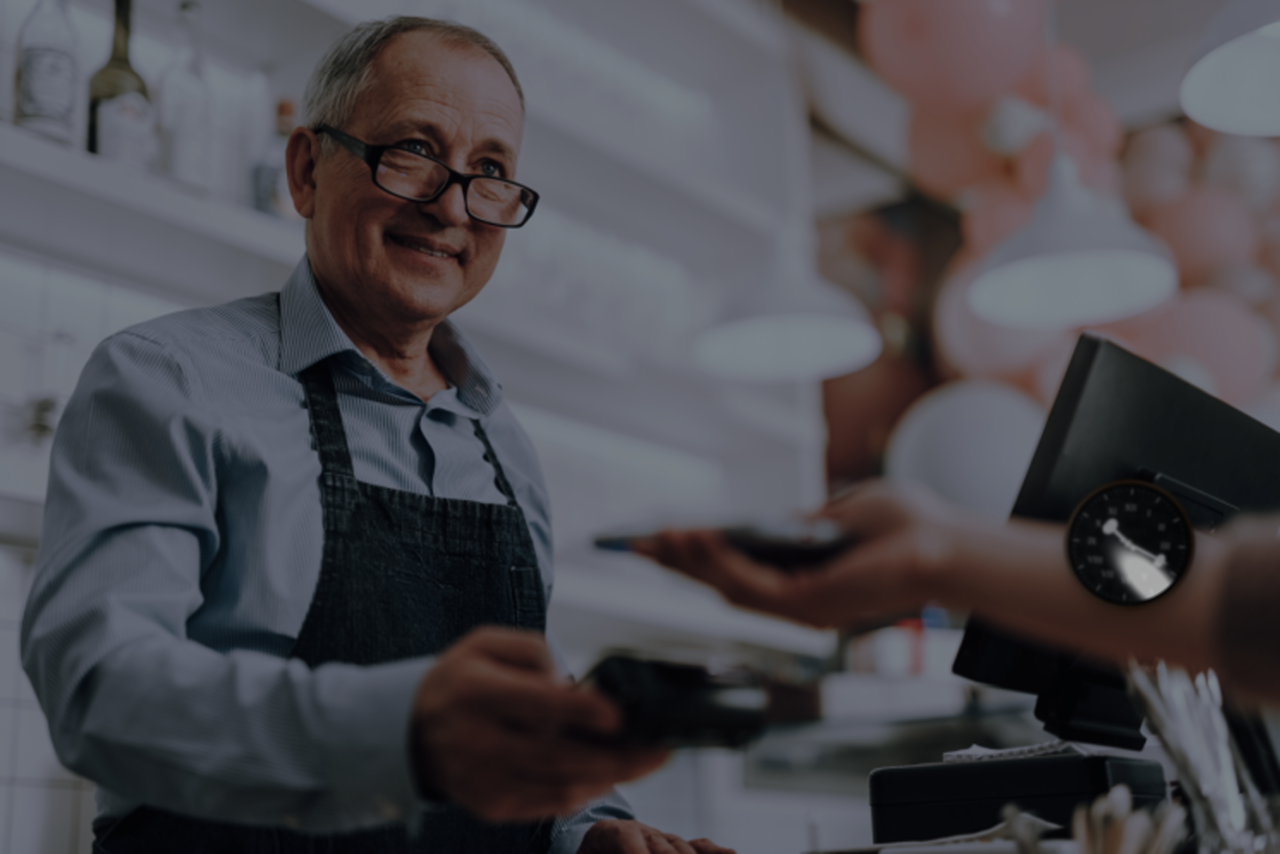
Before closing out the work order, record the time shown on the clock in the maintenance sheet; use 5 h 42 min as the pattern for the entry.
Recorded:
10 h 19 min
